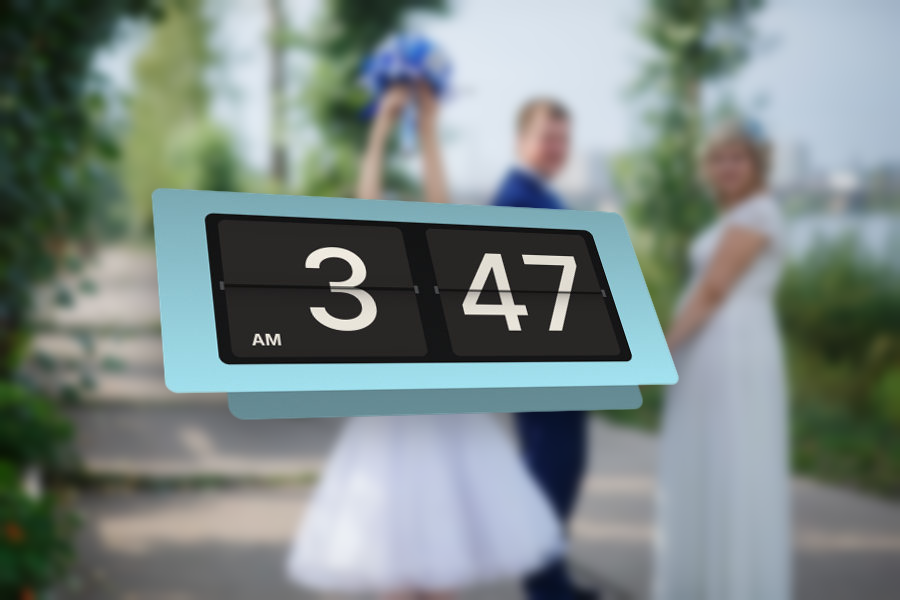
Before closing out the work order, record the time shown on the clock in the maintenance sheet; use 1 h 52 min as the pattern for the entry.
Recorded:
3 h 47 min
